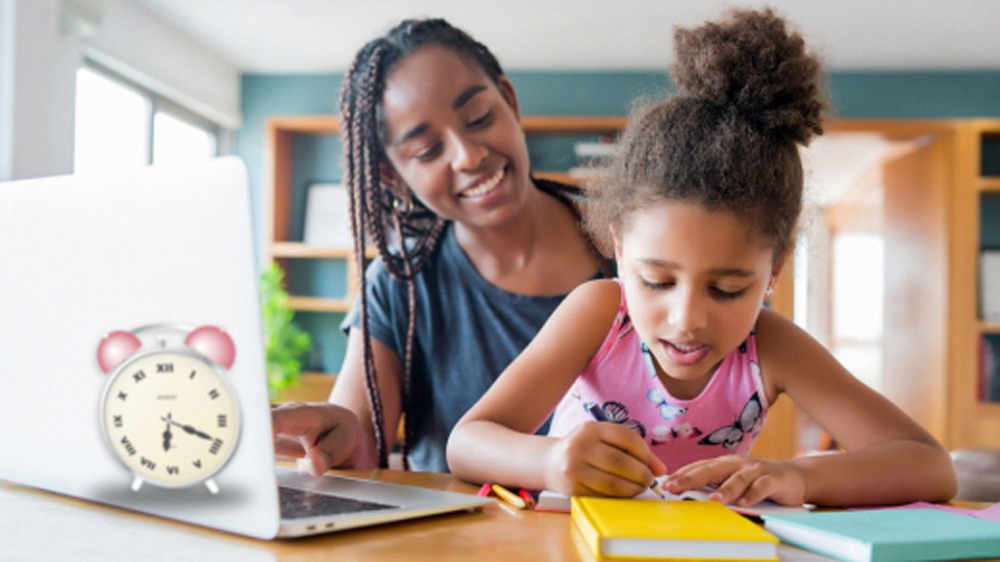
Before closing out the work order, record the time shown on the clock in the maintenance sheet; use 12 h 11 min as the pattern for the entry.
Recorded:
6 h 19 min
